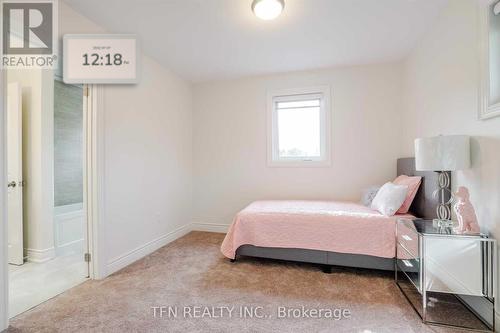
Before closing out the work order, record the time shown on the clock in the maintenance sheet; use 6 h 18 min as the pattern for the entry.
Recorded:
12 h 18 min
